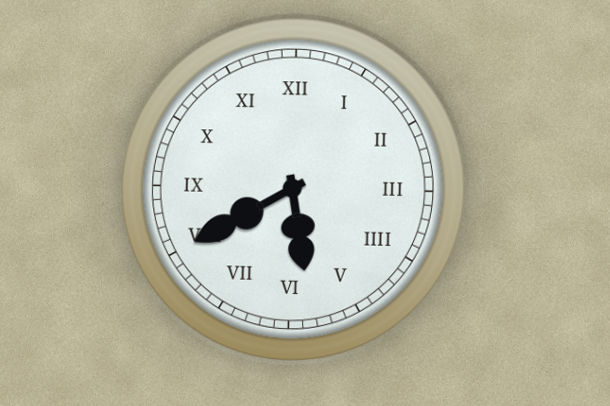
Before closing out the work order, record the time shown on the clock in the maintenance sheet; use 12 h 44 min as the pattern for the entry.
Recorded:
5 h 40 min
